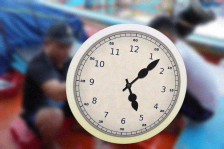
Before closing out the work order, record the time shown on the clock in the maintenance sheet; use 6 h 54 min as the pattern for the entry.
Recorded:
5 h 07 min
